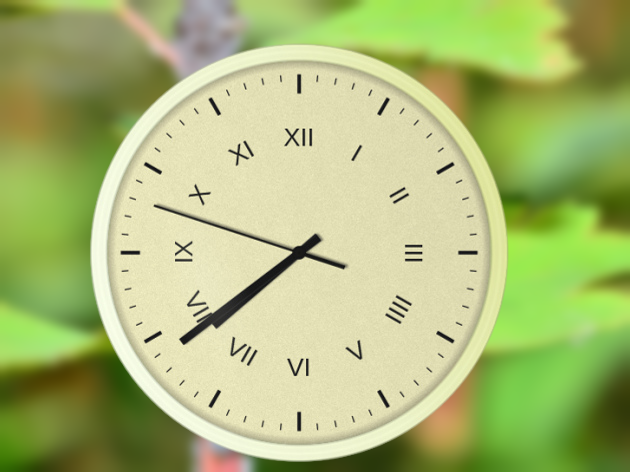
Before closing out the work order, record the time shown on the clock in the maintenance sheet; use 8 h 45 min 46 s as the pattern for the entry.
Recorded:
7 h 38 min 48 s
